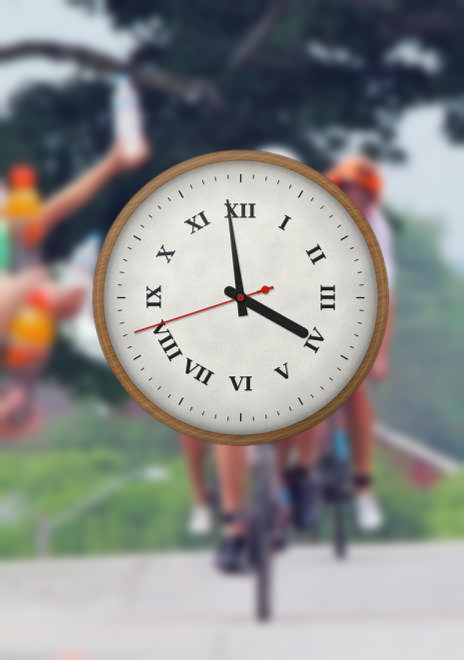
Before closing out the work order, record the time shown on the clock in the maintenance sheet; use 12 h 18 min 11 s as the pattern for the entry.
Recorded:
3 h 58 min 42 s
